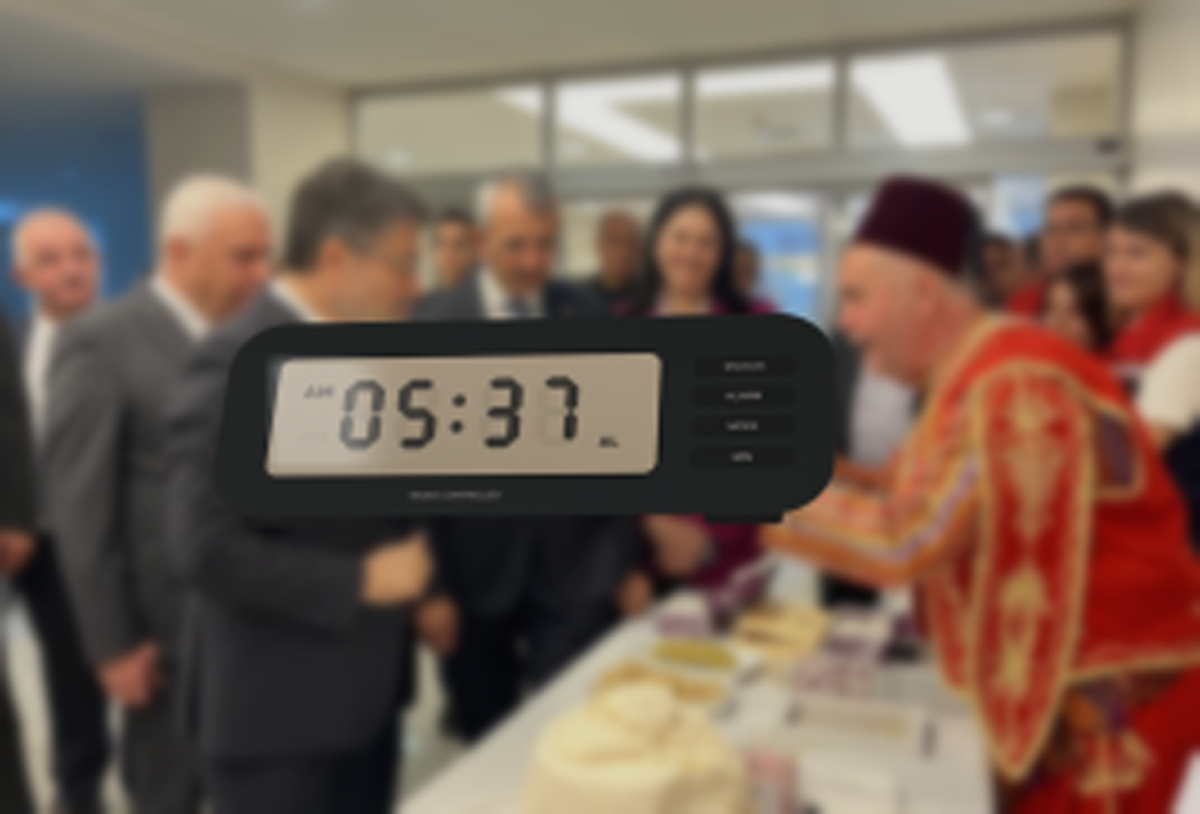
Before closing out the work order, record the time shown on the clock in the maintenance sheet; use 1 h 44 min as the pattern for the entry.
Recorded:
5 h 37 min
